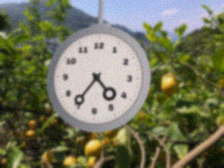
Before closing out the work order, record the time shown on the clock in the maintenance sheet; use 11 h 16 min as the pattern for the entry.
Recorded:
4 h 36 min
